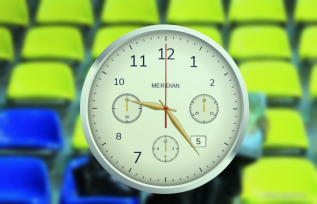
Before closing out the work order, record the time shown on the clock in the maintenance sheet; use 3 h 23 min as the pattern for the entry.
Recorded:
9 h 24 min
